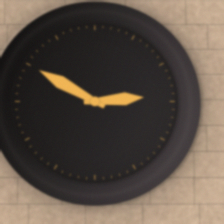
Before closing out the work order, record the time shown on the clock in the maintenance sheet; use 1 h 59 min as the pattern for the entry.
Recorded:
2 h 50 min
